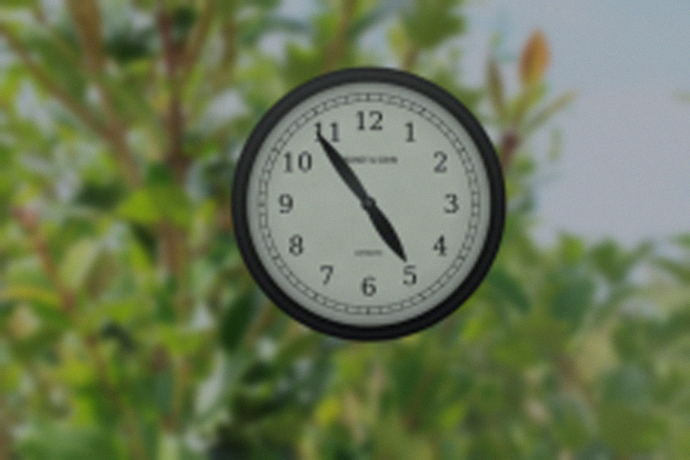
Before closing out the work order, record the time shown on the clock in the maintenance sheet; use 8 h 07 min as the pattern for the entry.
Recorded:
4 h 54 min
